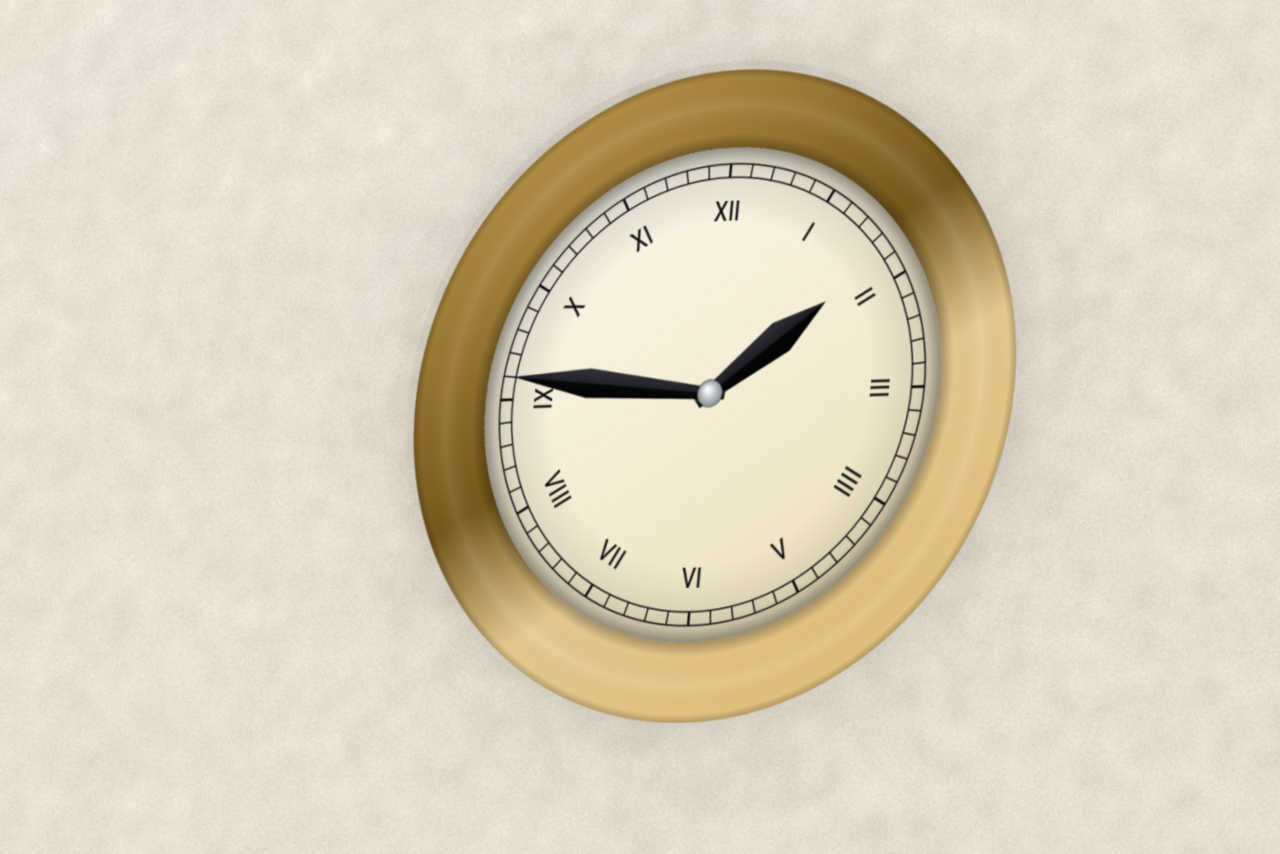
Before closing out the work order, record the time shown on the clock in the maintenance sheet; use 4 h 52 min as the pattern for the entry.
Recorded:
1 h 46 min
